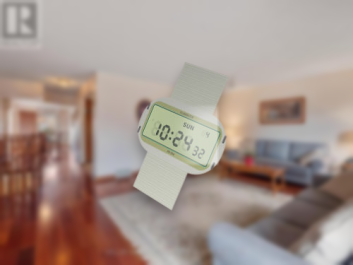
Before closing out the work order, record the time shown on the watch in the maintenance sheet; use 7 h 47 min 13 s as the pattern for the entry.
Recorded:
10 h 24 min 32 s
